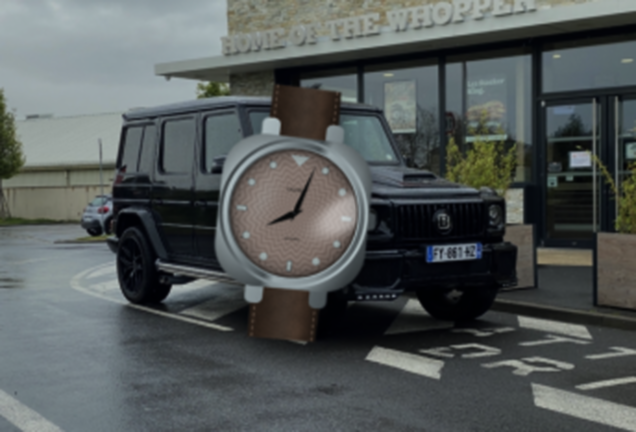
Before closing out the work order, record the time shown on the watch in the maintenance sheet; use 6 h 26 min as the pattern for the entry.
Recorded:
8 h 03 min
